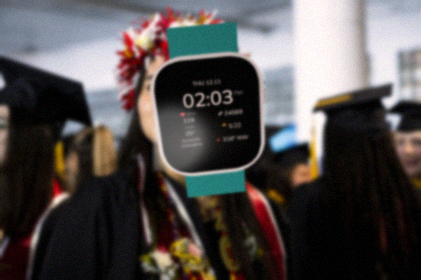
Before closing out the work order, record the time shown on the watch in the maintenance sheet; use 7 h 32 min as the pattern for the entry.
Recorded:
2 h 03 min
